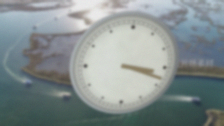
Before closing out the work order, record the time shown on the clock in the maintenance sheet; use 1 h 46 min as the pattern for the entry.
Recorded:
3 h 18 min
